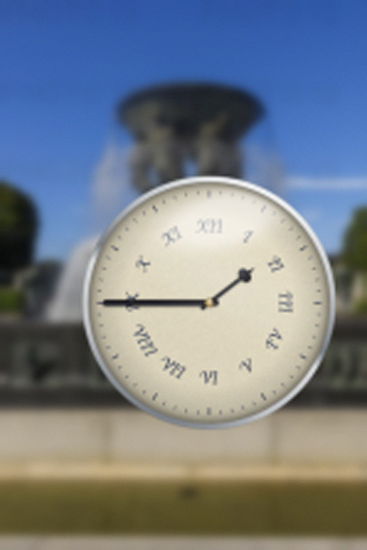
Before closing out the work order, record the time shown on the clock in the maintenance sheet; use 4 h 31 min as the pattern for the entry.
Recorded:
1 h 45 min
